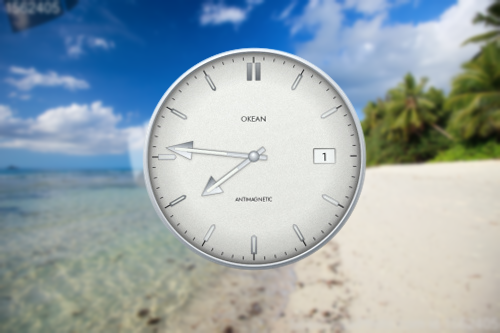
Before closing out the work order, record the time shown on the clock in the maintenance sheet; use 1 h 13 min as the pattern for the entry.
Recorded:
7 h 46 min
